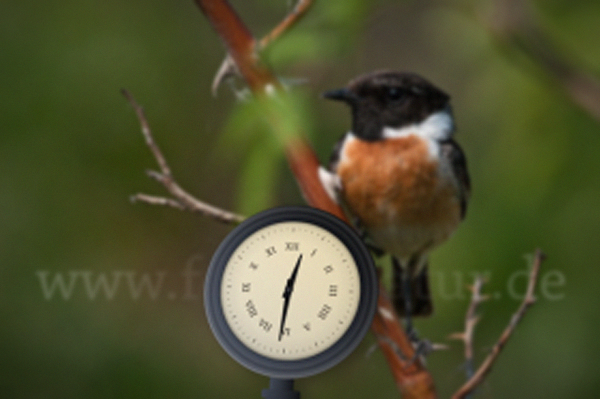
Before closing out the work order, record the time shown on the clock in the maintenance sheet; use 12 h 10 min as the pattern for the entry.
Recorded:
12 h 31 min
